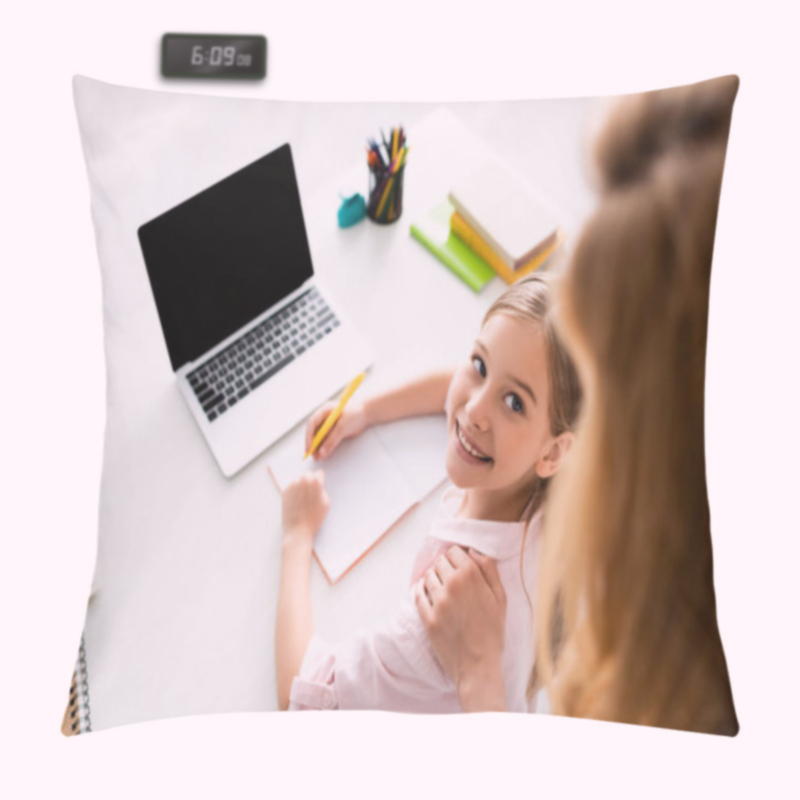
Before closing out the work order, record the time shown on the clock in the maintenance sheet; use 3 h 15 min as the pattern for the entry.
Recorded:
6 h 09 min
